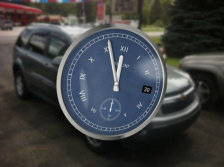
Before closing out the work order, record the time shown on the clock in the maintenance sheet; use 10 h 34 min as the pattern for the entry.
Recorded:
11 h 56 min
